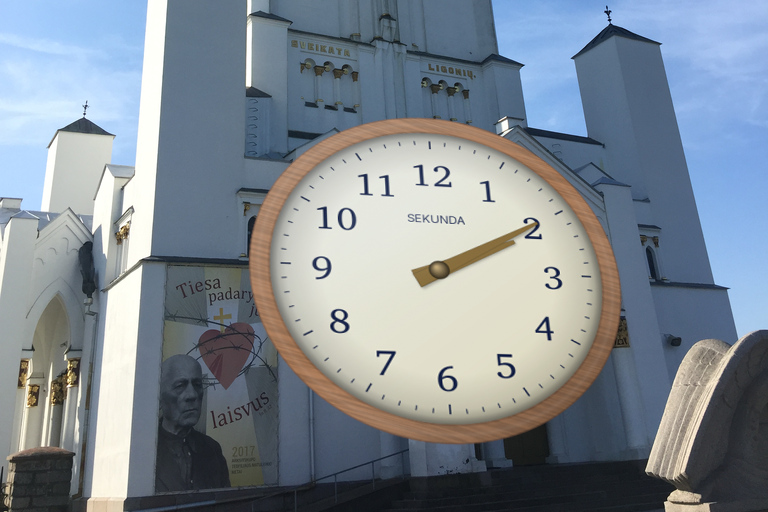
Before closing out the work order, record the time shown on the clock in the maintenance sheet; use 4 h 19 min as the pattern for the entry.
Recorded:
2 h 10 min
